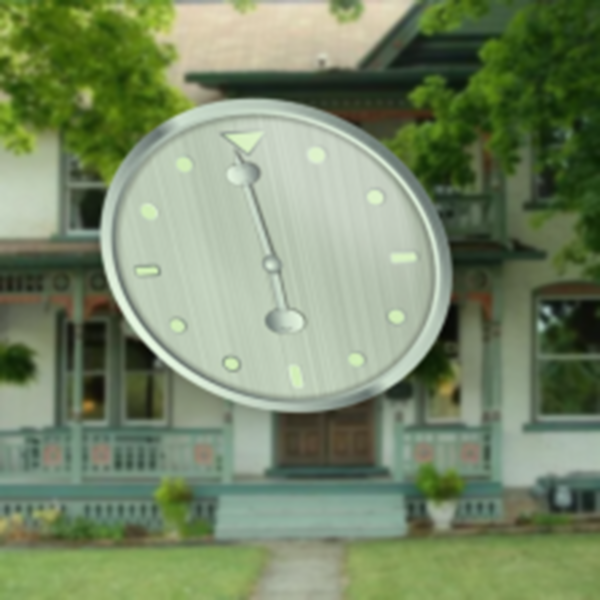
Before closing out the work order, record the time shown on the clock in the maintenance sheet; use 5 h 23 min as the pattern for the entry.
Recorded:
5 h 59 min
